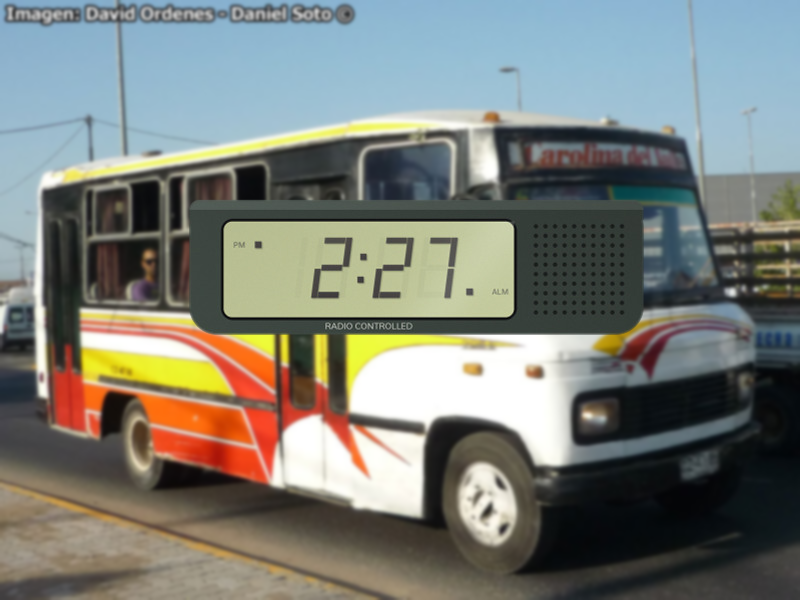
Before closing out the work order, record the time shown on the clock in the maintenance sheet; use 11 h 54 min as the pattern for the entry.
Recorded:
2 h 27 min
